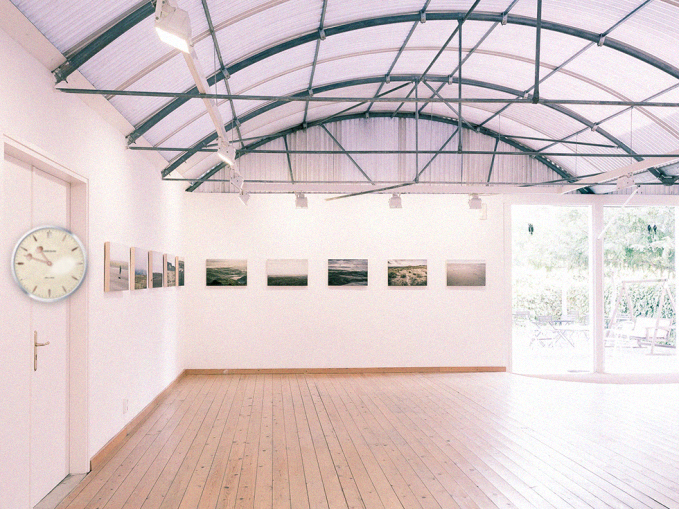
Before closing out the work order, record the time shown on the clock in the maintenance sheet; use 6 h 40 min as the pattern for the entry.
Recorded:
10 h 48 min
